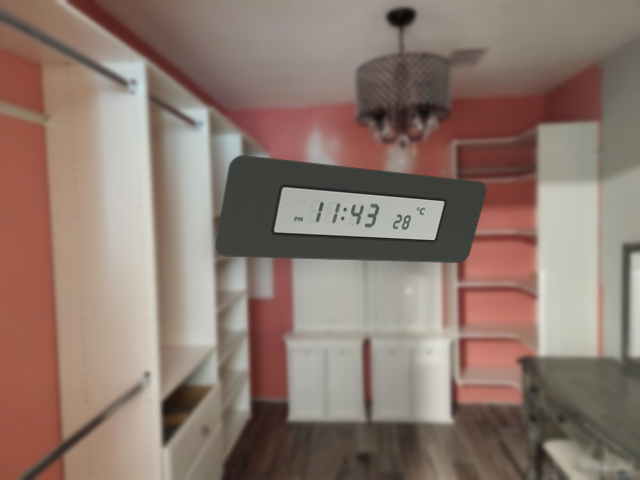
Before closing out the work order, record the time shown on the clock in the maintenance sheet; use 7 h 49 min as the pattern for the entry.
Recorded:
11 h 43 min
